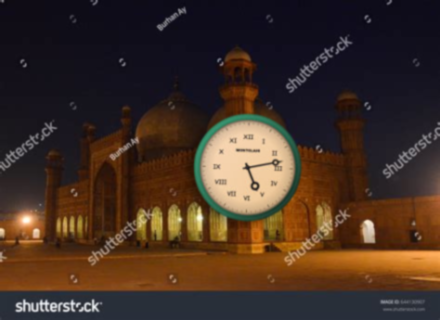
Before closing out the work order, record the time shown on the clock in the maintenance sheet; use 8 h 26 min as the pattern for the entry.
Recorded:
5 h 13 min
